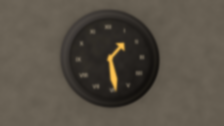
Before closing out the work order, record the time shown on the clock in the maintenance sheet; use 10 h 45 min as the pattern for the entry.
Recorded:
1 h 29 min
